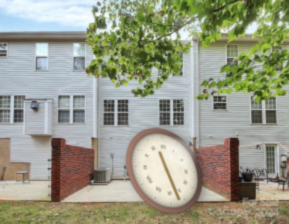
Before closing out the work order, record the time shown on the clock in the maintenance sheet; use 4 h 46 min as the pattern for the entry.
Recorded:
11 h 27 min
